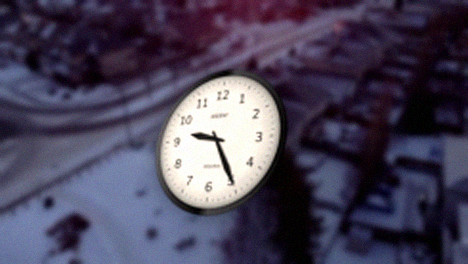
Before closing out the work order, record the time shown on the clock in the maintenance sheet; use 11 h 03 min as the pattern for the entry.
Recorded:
9 h 25 min
